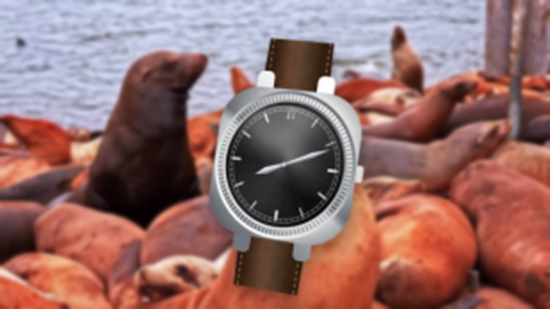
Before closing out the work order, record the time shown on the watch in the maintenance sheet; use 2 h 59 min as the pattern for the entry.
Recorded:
8 h 11 min
